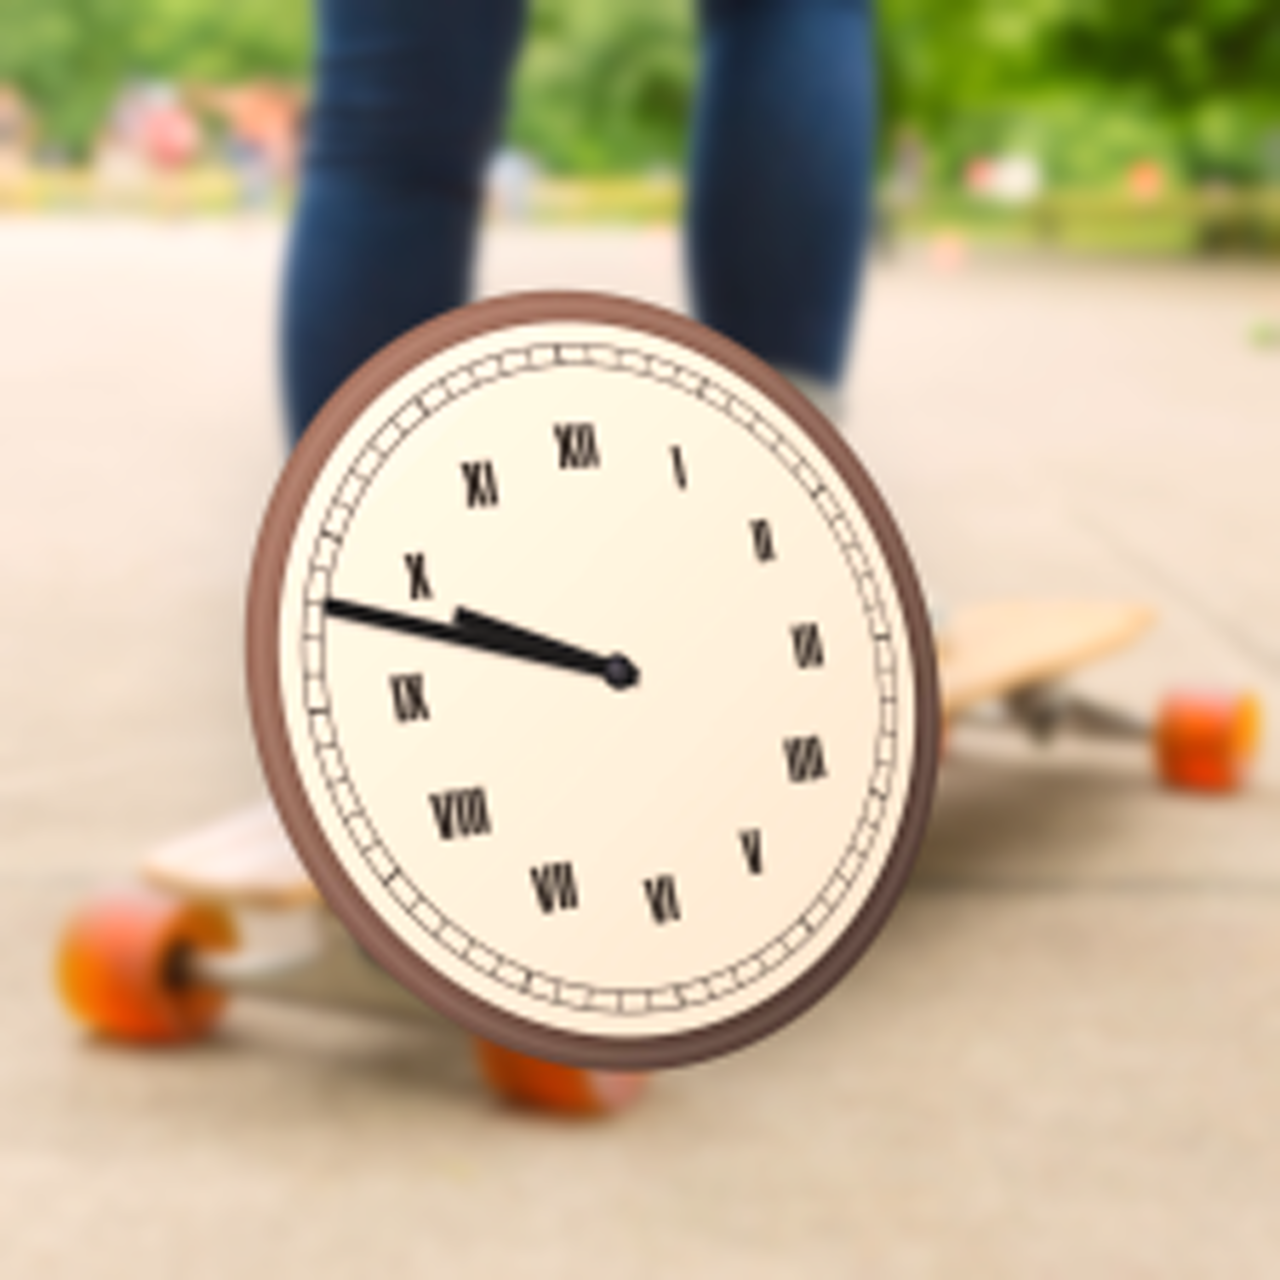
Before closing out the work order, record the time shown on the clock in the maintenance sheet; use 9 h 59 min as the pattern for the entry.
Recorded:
9 h 48 min
